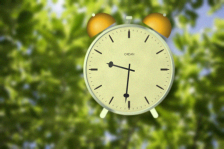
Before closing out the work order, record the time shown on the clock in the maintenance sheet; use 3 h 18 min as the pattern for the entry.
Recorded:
9 h 31 min
